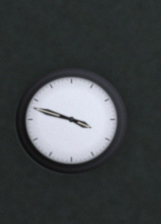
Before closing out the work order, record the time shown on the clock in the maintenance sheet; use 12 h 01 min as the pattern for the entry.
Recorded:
3 h 48 min
